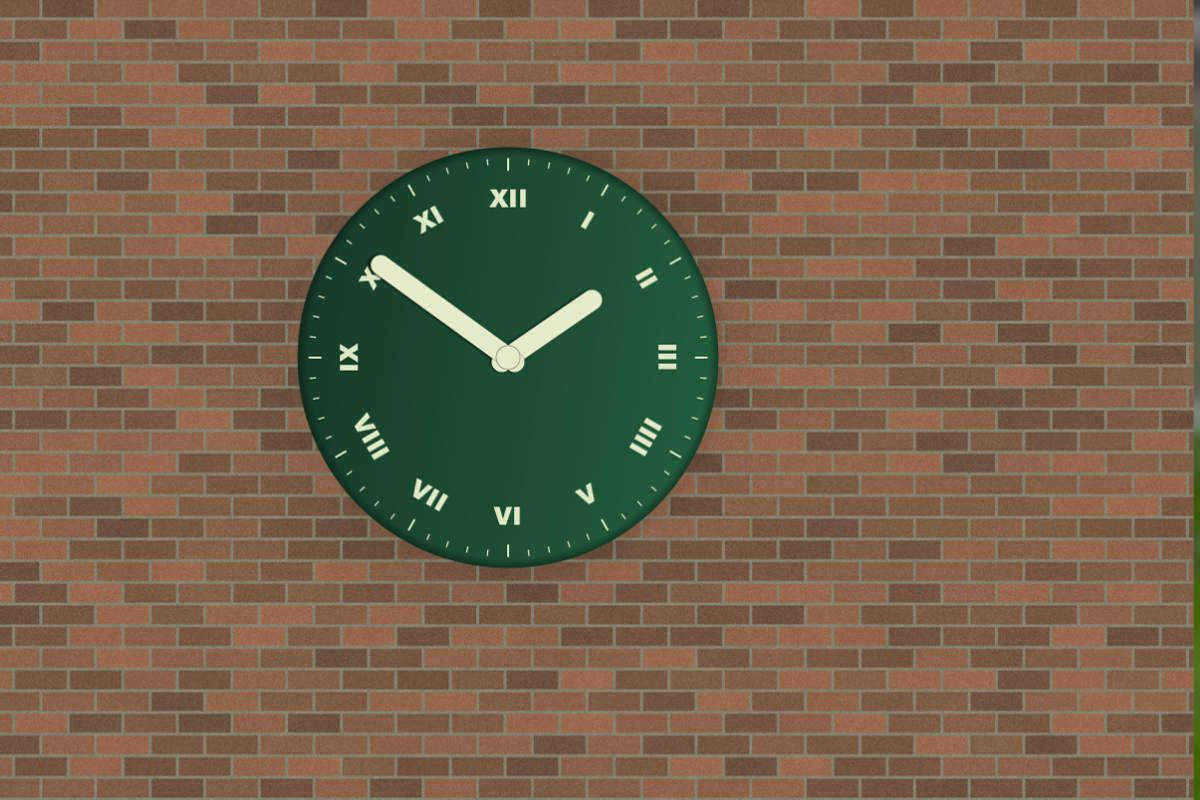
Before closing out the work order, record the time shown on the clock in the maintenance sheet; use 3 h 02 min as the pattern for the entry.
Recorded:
1 h 51 min
